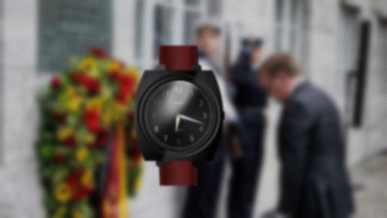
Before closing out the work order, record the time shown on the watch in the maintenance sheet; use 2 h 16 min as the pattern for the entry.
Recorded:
6 h 18 min
